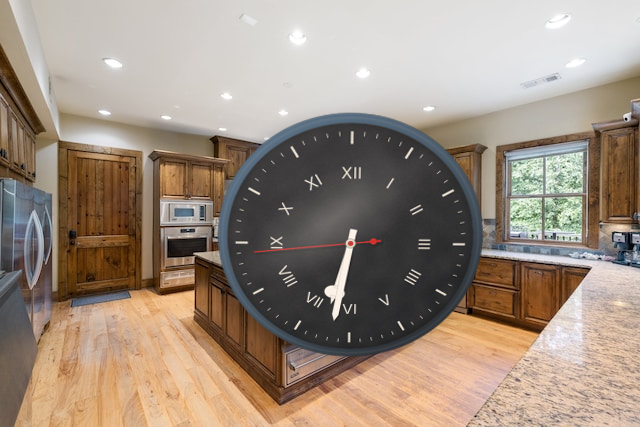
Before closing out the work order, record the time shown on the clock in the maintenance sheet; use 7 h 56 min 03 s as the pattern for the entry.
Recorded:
6 h 31 min 44 s
